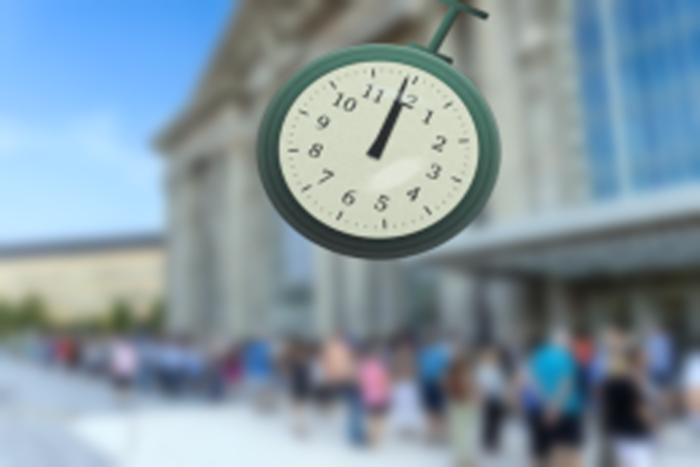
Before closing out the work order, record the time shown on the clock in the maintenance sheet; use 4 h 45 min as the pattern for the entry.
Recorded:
11 h 59 min
